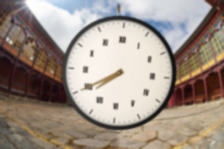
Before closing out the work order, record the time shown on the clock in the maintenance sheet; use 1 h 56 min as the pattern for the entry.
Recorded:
7 h 40 min
